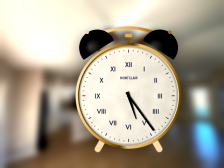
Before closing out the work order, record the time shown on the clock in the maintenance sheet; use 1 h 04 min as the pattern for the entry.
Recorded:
5 h 24 min
